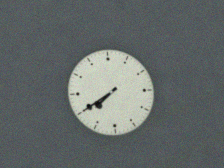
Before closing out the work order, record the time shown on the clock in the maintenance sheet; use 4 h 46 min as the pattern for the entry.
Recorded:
7 h 40 min
